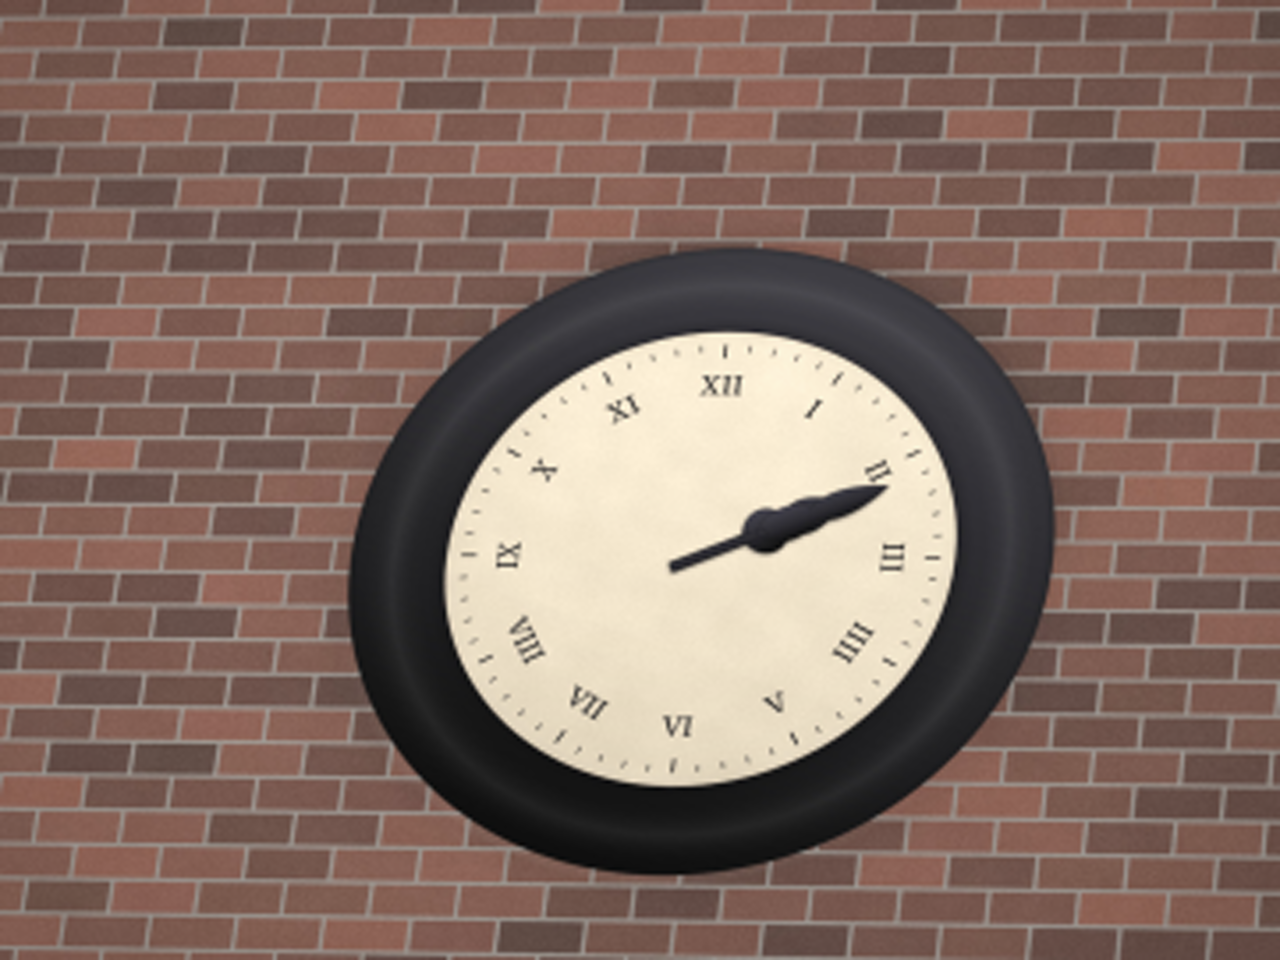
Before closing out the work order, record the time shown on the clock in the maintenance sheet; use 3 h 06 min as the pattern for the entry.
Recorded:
2 h 11 min
